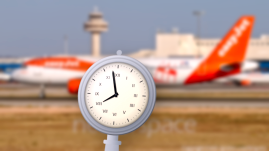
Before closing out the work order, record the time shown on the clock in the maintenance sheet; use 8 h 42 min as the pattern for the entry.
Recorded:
7 h 58 min
